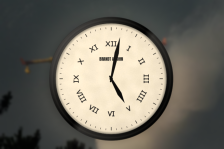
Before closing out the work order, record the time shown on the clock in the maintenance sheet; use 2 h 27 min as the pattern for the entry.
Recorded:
5 h 02 min
